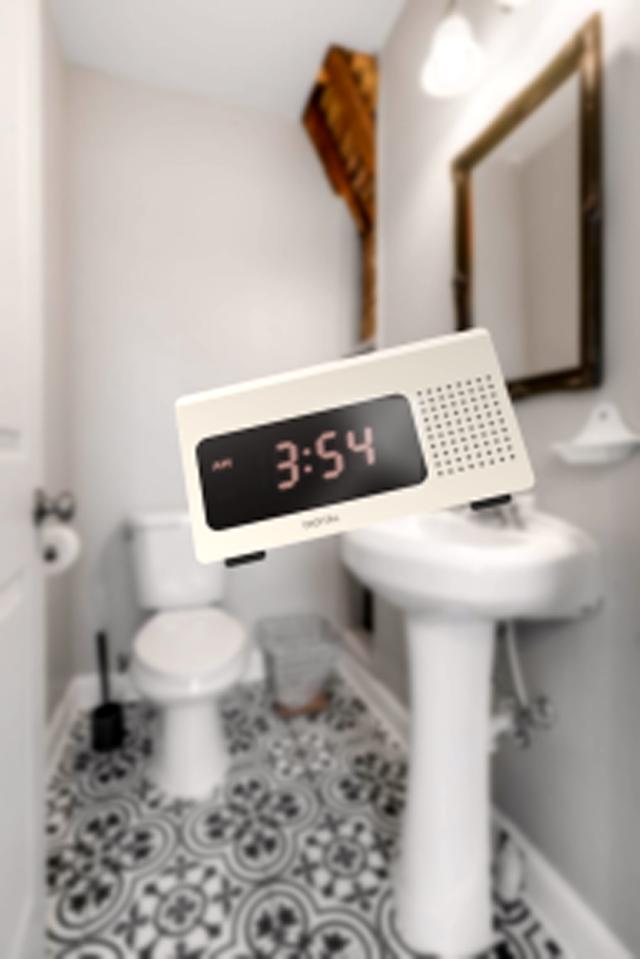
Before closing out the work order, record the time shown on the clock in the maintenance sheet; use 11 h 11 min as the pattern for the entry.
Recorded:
3 h 54 min
